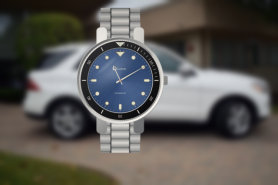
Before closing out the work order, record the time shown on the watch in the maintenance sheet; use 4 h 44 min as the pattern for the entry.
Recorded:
11 h 10 min
